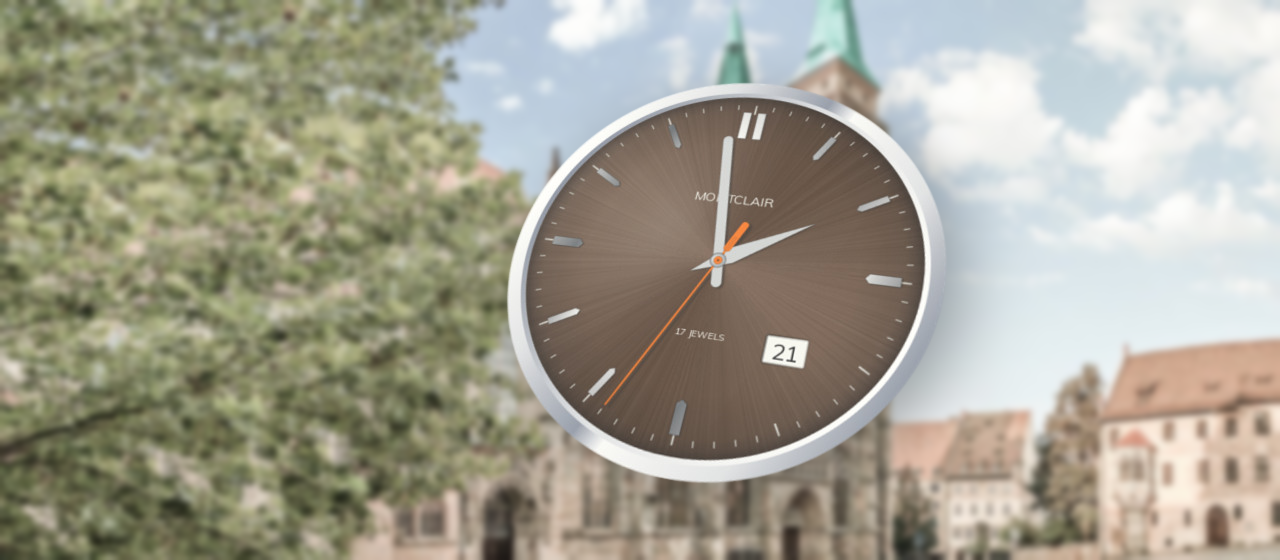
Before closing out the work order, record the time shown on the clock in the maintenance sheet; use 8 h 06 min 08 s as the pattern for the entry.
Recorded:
1 h 58 min 34 s
